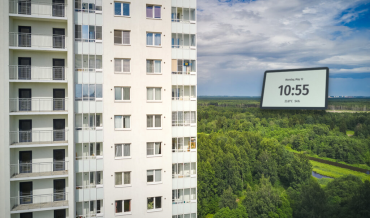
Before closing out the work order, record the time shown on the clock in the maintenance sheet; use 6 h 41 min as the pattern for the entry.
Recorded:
10 h 55 min
